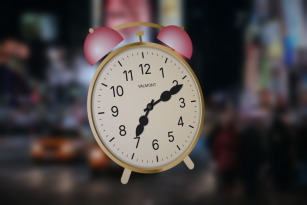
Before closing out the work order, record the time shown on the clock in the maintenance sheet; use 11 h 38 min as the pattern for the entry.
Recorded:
7 h 11 min
